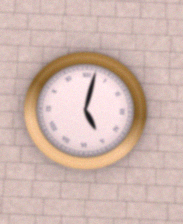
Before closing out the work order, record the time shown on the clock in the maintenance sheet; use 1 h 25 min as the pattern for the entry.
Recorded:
5 h 02 min
